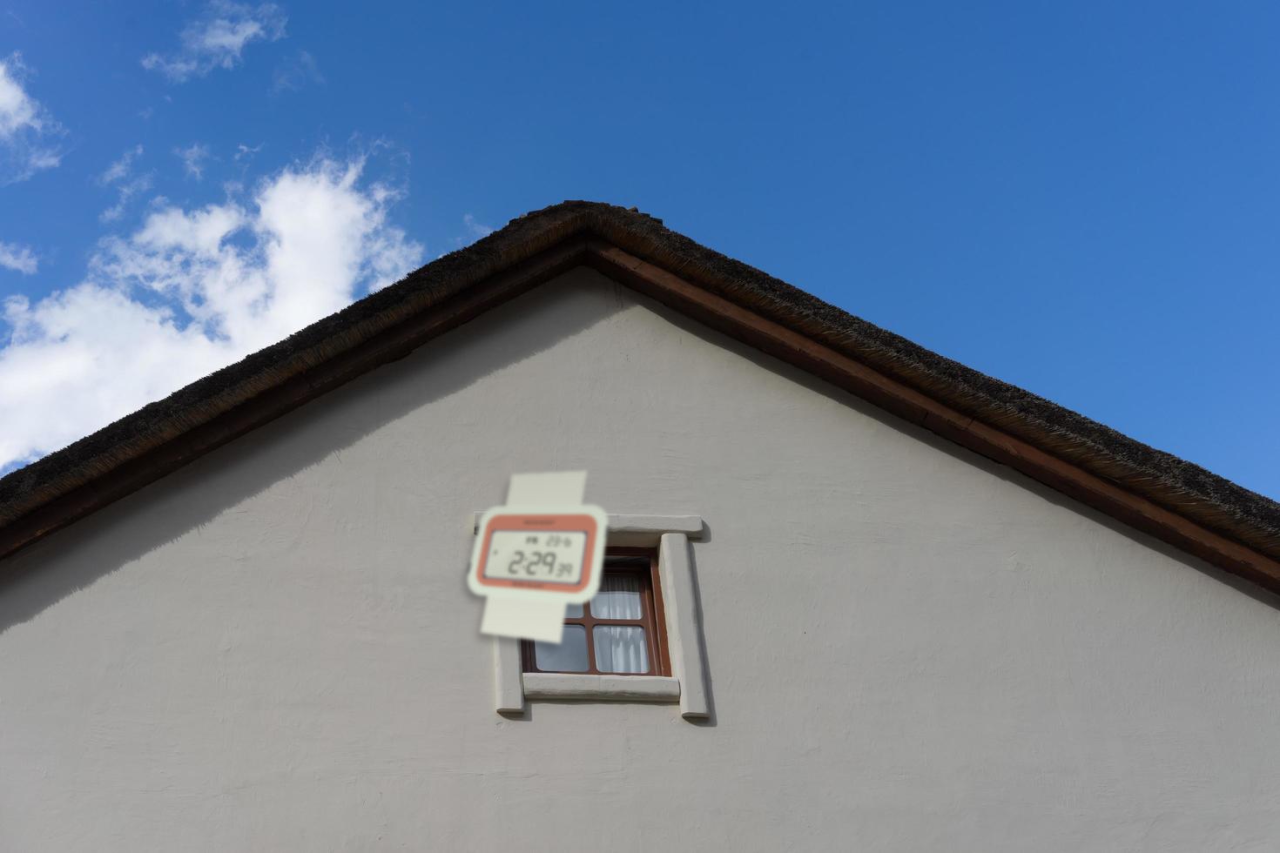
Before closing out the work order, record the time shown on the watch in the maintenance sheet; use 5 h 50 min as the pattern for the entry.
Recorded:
2 h 29 min
